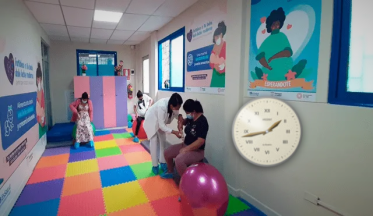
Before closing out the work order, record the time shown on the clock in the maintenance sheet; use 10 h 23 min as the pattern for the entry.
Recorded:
1 h 43 min
